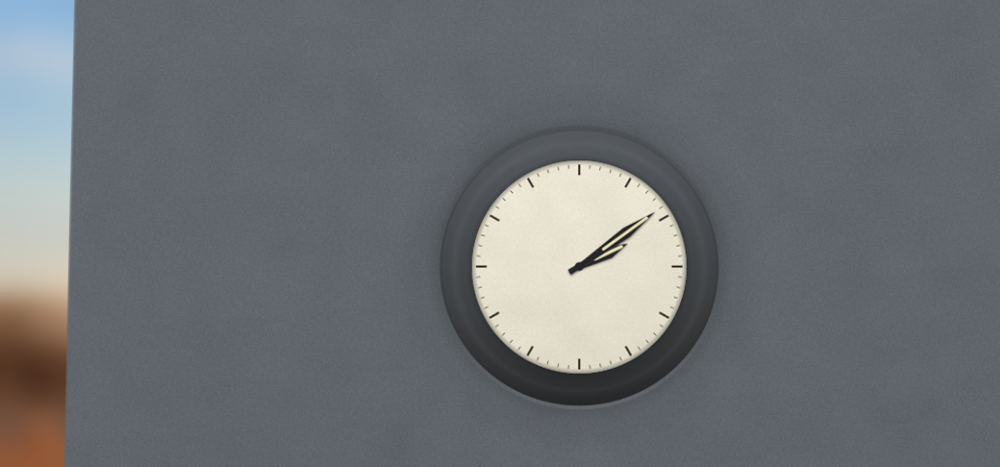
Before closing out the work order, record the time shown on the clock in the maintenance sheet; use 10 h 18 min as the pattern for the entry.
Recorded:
2 h 09 min
